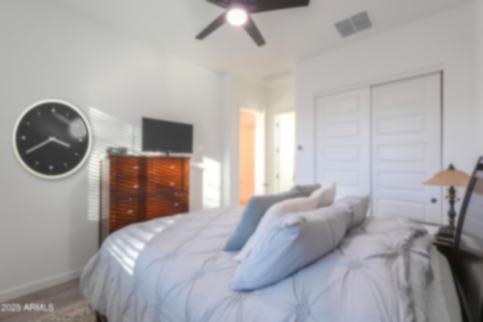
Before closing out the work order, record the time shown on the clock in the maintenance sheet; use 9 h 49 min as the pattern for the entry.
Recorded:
3 h 40 min
